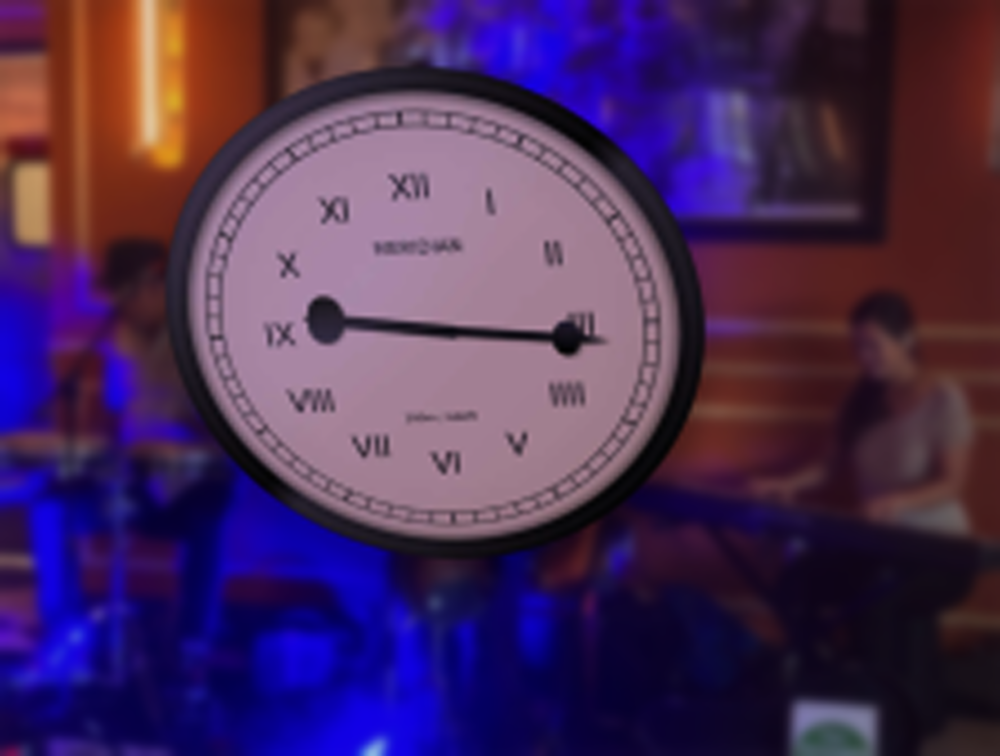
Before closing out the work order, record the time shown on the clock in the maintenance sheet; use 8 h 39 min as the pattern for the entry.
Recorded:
9 h 16 min
